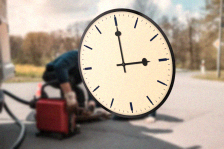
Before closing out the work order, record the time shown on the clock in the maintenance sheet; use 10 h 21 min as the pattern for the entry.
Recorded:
3 h 00 min
